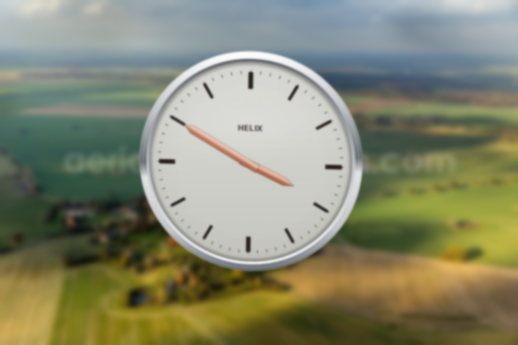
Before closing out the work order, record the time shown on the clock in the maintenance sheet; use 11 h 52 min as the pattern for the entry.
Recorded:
3 h 50 min
